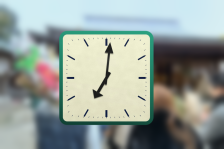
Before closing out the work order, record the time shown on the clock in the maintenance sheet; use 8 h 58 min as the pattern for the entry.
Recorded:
7 h 01 min
